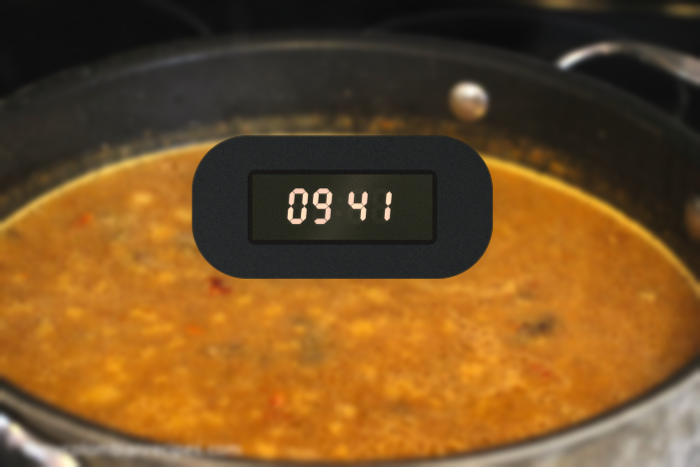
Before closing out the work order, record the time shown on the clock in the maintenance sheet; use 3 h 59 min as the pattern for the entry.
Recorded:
9 h 41 min
